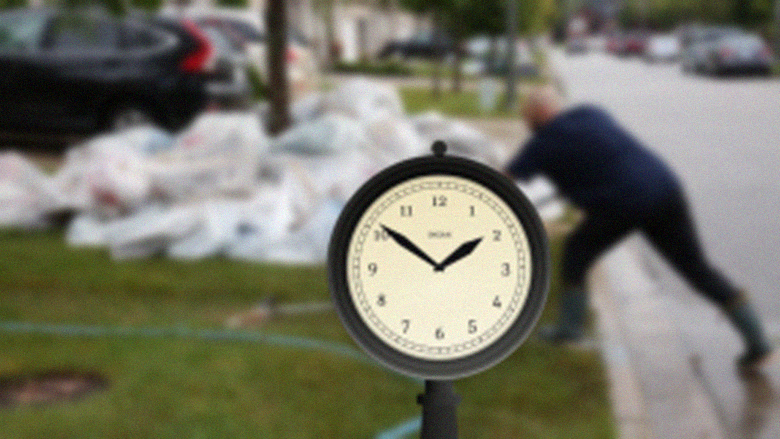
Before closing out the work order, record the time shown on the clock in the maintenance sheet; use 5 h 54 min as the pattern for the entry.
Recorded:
1 h 51 min
